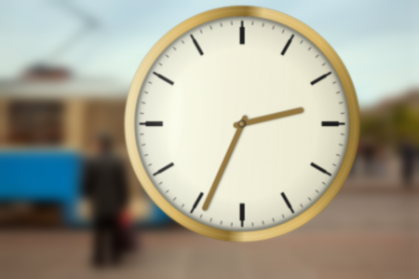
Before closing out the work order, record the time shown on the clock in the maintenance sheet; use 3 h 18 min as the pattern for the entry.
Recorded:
2 h 34 min
